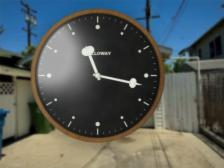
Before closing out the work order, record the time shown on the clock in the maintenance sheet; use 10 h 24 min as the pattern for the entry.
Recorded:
11 h 17 min
